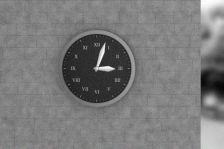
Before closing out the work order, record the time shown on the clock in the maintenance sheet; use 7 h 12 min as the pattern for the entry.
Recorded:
3 h 03 min
